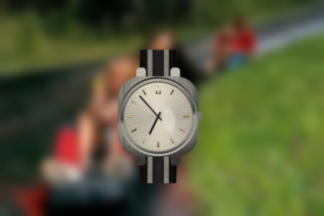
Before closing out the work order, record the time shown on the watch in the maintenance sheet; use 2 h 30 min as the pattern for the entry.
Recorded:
6 h 53 min
